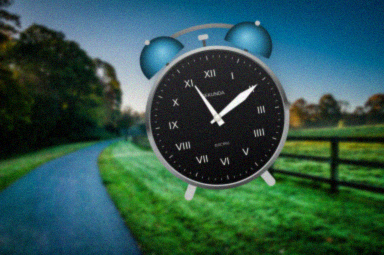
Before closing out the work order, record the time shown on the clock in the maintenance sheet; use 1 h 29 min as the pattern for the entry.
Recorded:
11 h 10 min
